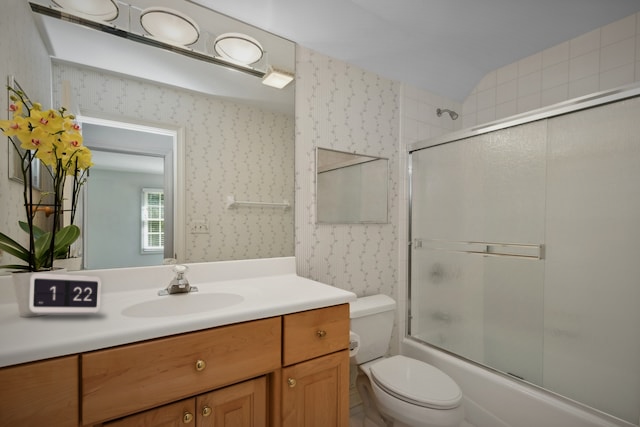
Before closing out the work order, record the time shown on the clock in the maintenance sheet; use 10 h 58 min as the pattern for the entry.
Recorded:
1 h 22 min
